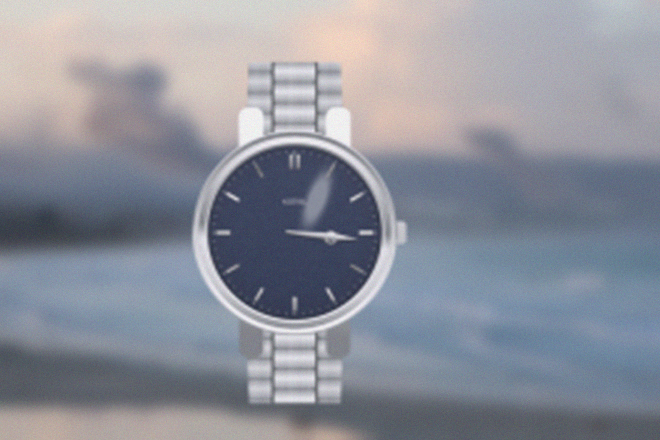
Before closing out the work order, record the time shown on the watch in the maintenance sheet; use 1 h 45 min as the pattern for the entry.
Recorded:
3 h 16 min
